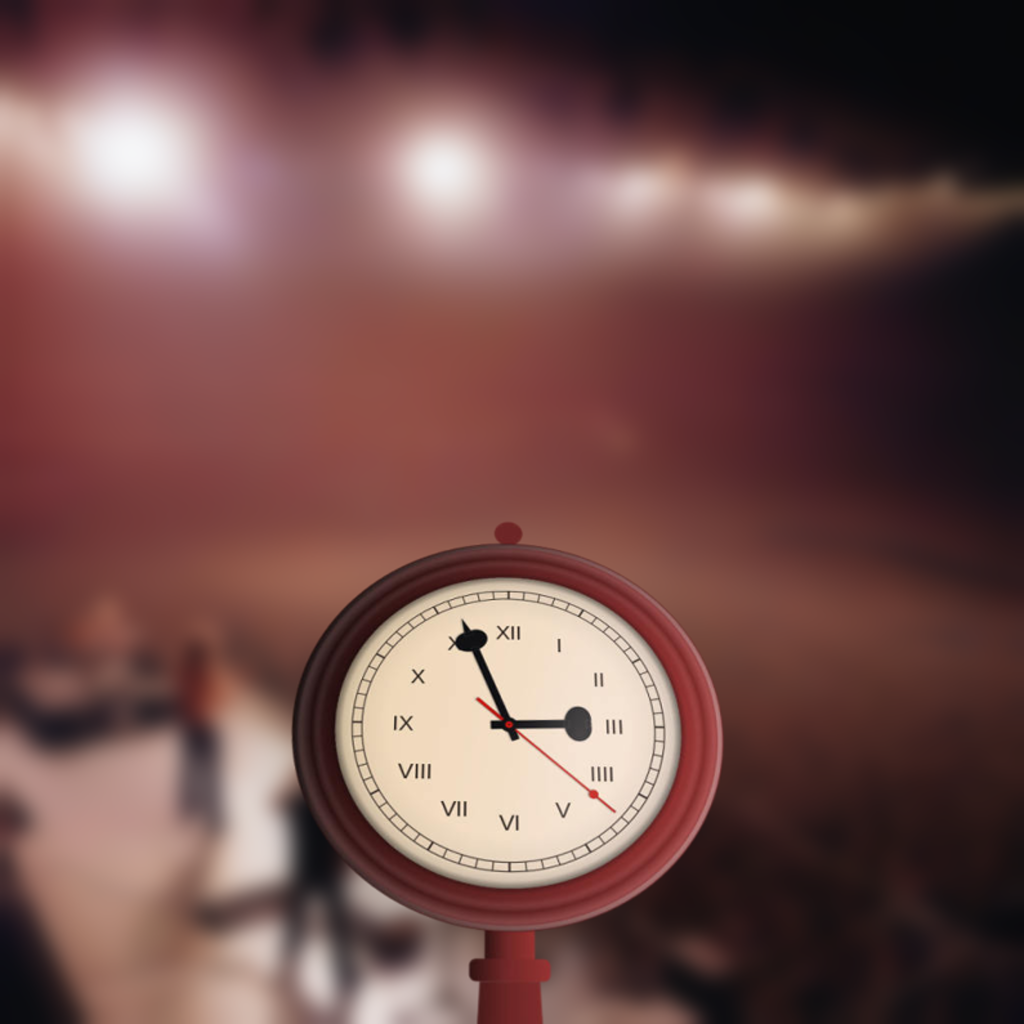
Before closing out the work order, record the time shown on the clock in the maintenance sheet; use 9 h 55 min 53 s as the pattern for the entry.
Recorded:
2 h 56 min 22 s
